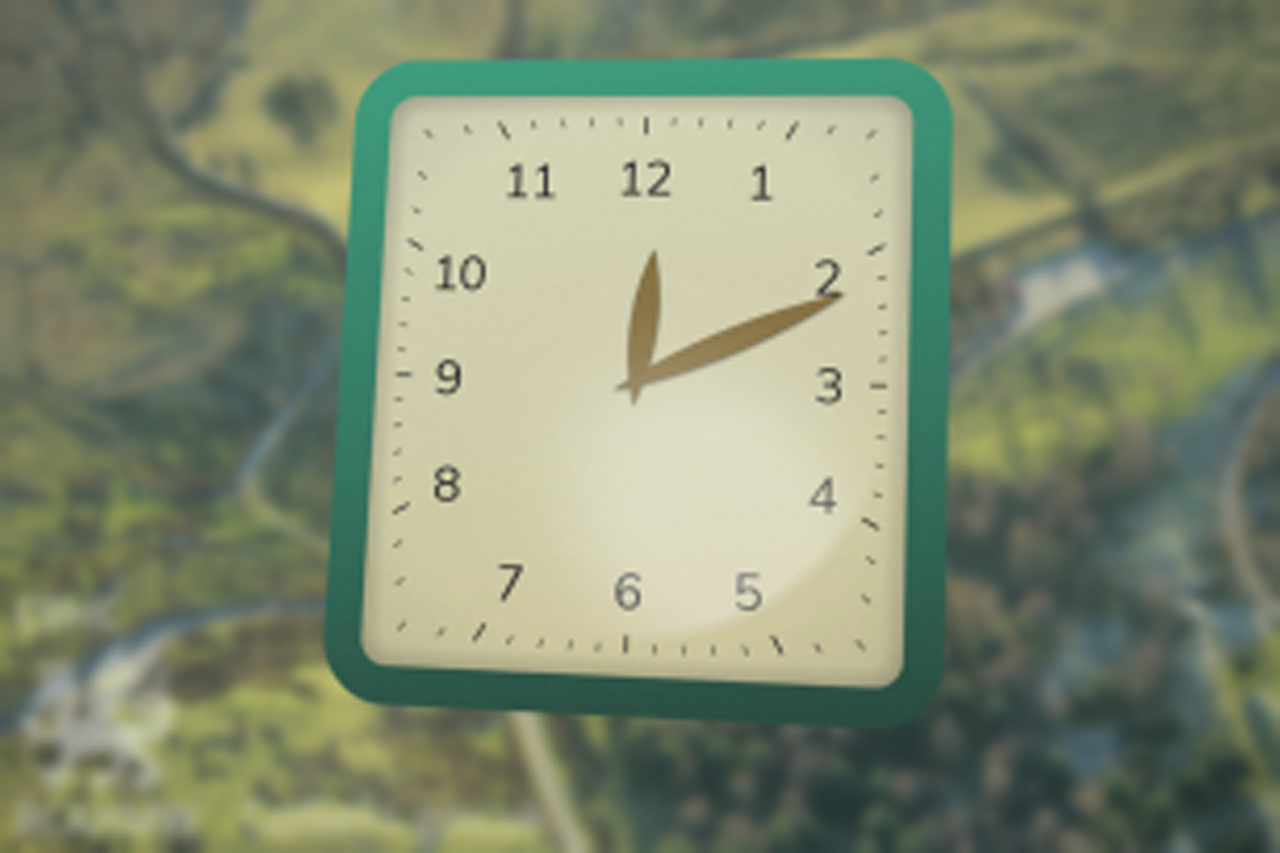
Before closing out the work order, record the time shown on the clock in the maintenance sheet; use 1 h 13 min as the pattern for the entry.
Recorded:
12 h 11 min
